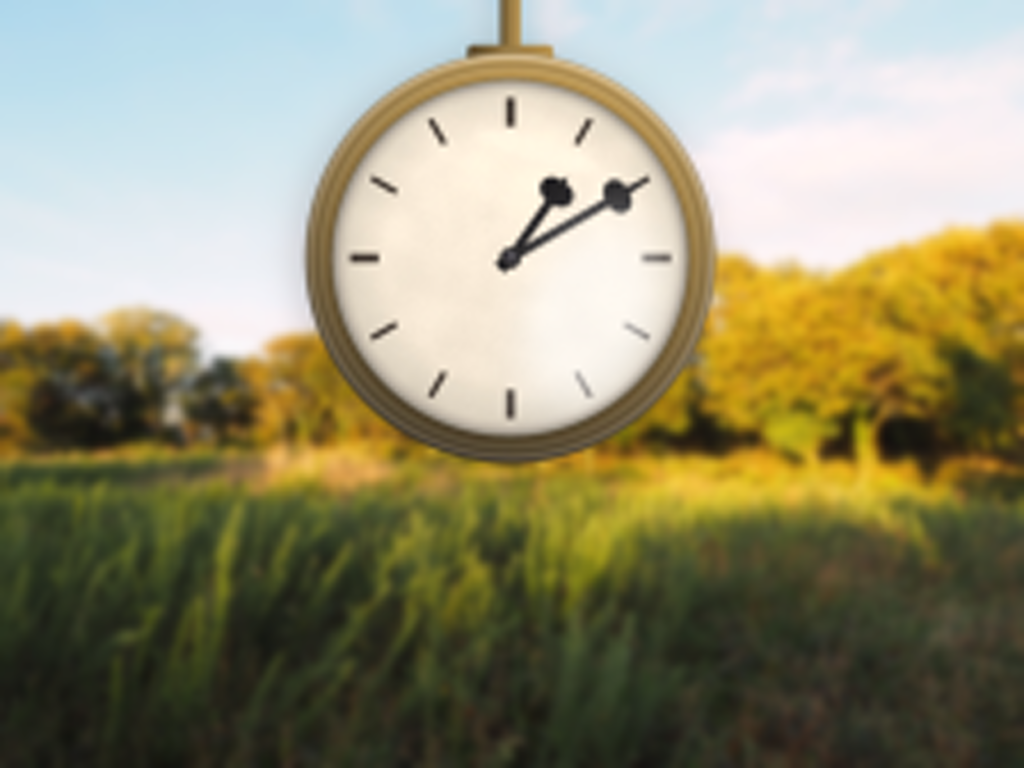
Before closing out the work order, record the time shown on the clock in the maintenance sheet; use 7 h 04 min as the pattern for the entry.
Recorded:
1 h 10 min
